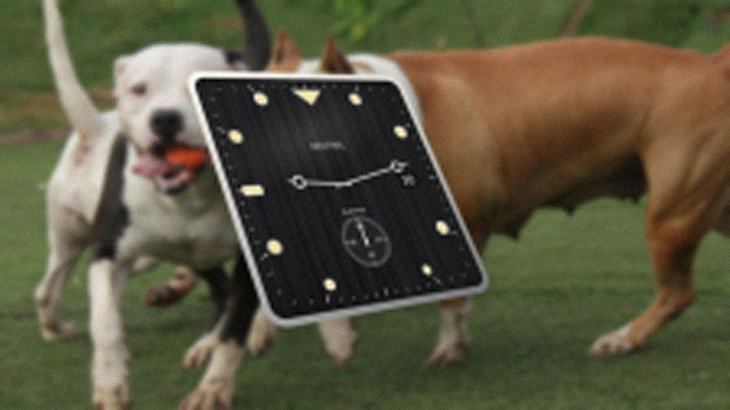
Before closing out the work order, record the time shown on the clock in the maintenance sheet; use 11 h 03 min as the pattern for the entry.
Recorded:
9 h 13 min
